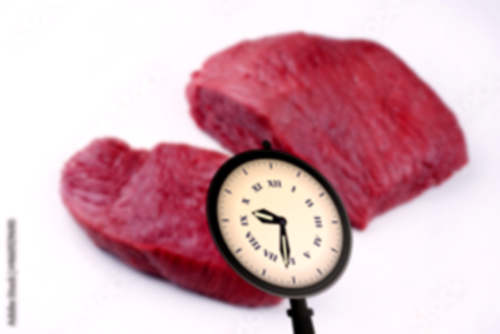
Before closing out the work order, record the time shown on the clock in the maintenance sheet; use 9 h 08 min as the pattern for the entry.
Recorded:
9 h 31 min
